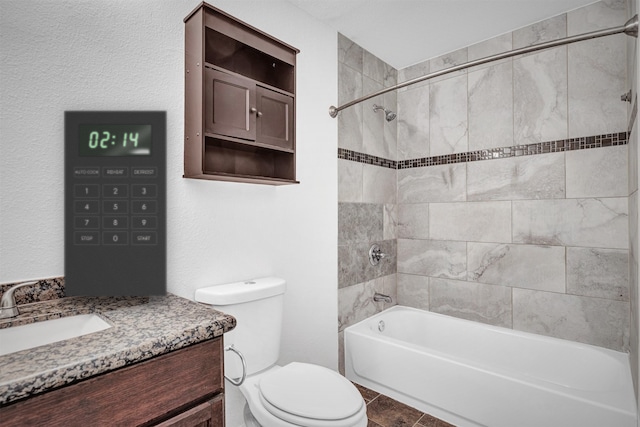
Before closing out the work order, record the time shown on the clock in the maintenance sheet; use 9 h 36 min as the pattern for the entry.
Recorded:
2 h 14 min
